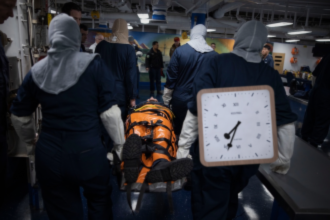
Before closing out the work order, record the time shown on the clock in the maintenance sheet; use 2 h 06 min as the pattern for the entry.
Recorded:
7 h 34 min
